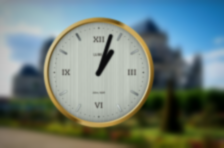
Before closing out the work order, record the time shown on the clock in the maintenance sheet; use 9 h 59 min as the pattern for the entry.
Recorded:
1 h 03 min
